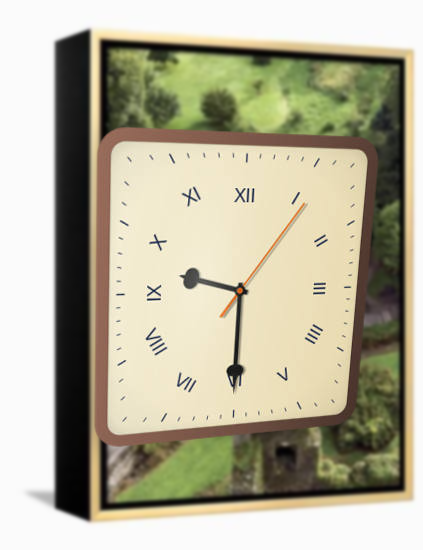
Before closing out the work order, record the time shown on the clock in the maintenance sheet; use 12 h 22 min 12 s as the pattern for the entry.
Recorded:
9 h 30 min 06 s
